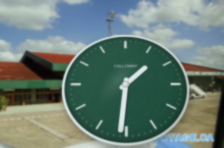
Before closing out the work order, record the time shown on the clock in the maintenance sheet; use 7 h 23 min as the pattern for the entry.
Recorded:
1 h 31 min
